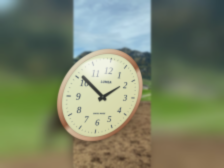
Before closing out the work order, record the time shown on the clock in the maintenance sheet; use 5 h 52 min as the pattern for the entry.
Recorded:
1 h 51 min
